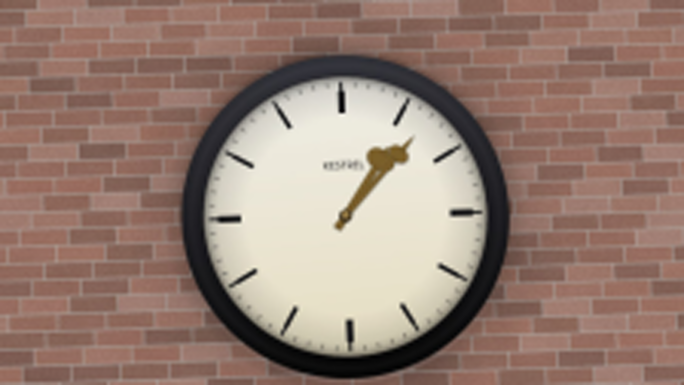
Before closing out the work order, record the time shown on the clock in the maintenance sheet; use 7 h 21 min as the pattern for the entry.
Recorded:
1 h 07 min
